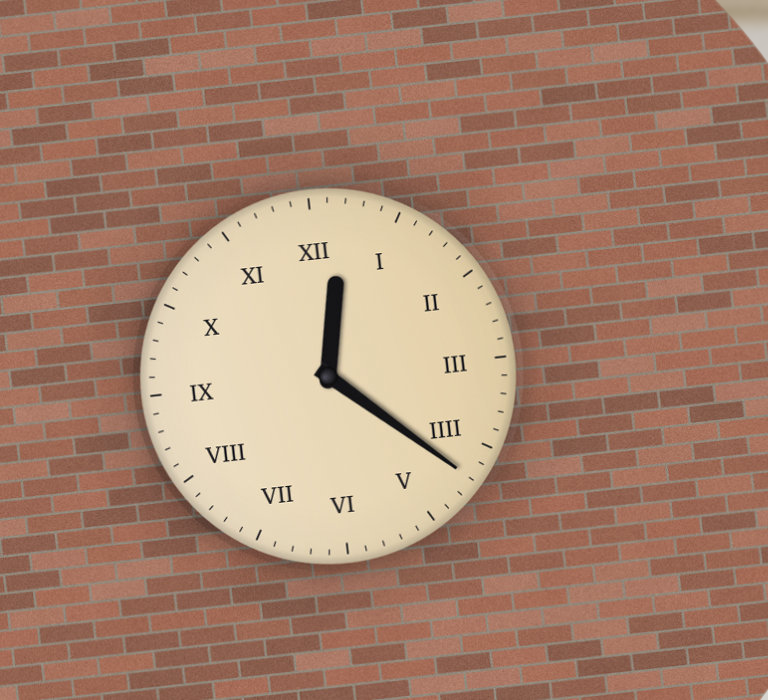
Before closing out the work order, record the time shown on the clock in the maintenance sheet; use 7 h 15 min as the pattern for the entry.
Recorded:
12 h 22 min
